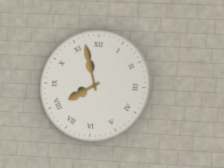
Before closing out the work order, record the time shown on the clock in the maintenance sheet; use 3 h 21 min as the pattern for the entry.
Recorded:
7 h 57 min
